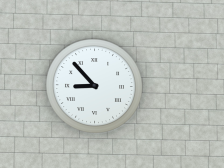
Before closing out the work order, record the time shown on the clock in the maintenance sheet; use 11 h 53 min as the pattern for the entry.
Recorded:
8 h 53 min
